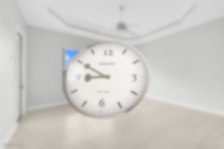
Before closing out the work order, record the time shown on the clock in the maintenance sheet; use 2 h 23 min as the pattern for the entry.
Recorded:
8 h 50 min
